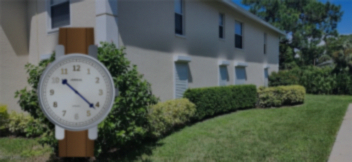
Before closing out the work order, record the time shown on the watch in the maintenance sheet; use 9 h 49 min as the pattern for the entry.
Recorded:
10 h 22 min
